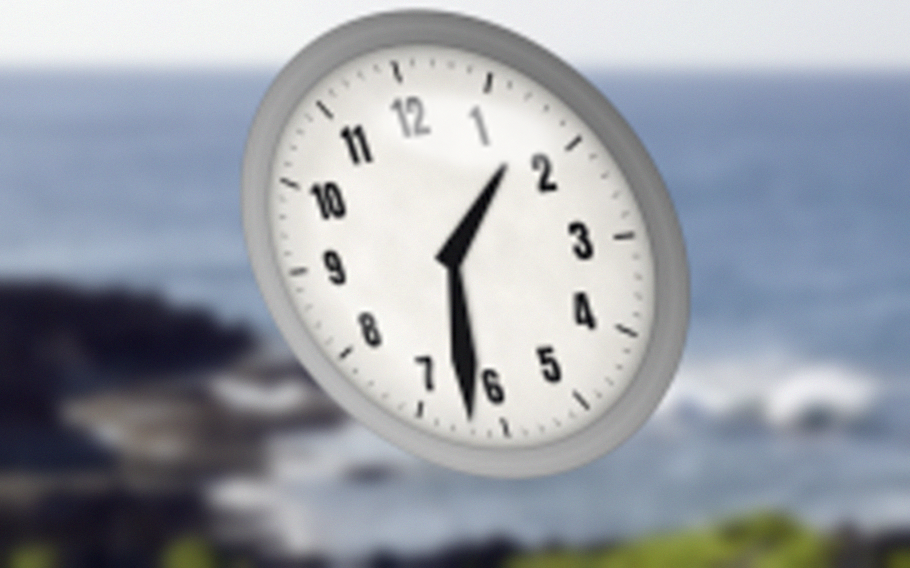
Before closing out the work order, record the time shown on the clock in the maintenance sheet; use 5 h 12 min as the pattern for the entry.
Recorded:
1 h 32 min
